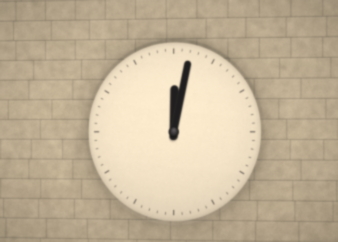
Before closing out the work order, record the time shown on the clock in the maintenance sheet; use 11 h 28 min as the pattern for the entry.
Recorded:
12 h 02 min
